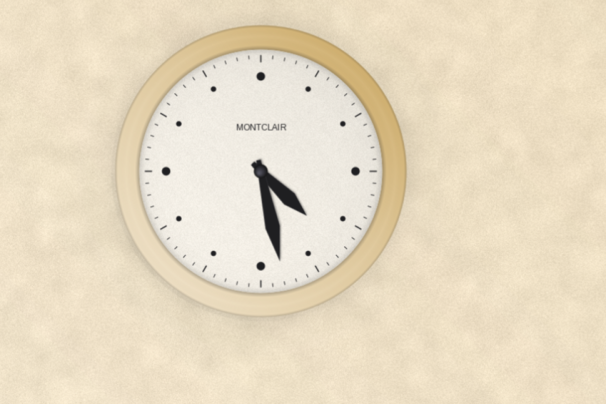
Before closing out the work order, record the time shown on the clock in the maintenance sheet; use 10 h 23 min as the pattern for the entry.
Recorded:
4 h 28 min
